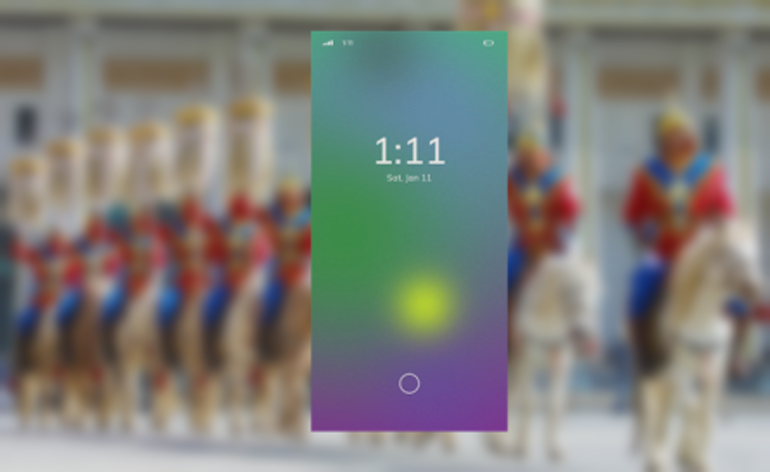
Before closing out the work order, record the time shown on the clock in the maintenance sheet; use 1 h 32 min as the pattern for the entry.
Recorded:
1 h 11 min
